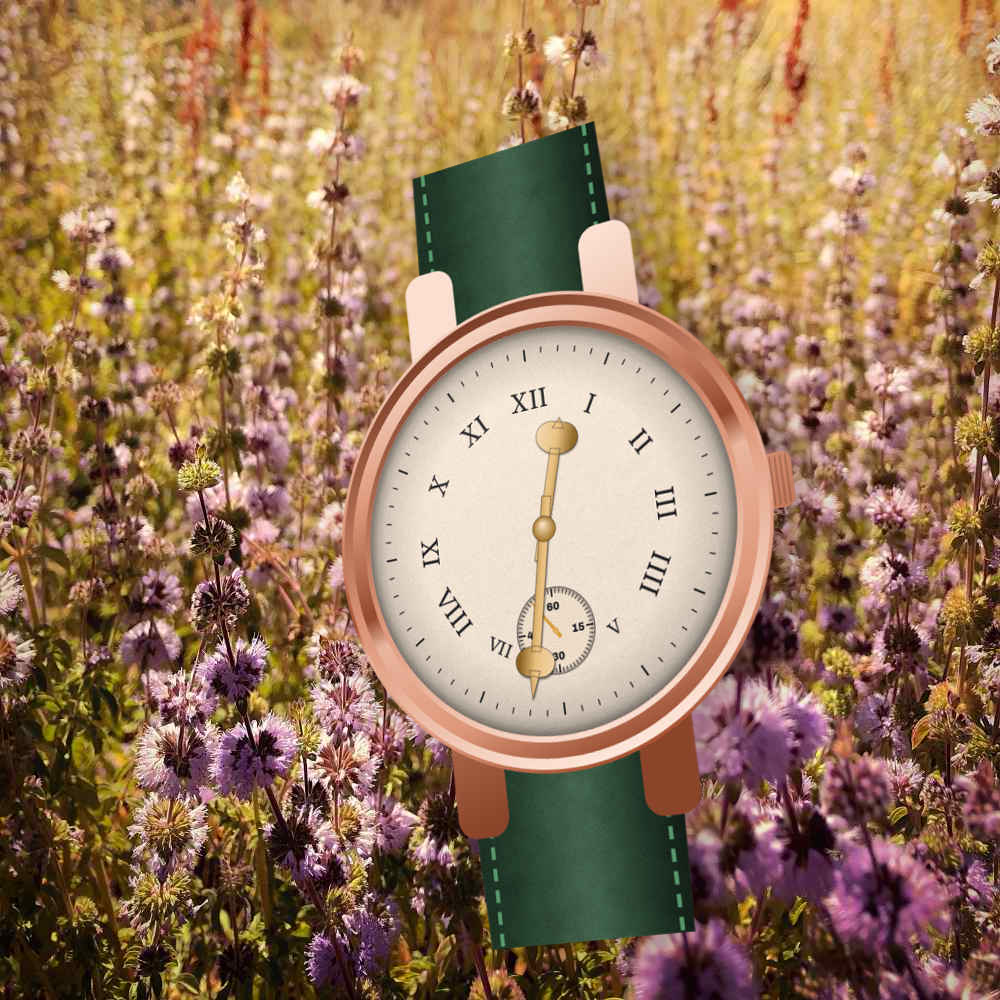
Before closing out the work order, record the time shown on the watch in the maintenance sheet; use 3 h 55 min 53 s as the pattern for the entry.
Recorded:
12 h 31 min 54 s
